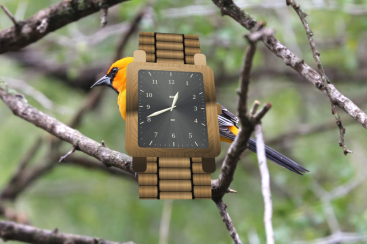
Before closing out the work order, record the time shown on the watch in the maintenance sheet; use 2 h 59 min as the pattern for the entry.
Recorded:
12 h 41 min
